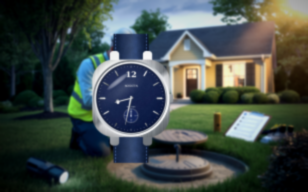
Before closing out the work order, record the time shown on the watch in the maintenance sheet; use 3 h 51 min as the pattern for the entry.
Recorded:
8 h 32 min
